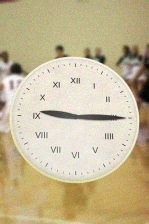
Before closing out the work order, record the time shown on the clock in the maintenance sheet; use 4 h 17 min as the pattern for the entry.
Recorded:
9 h 15 min
